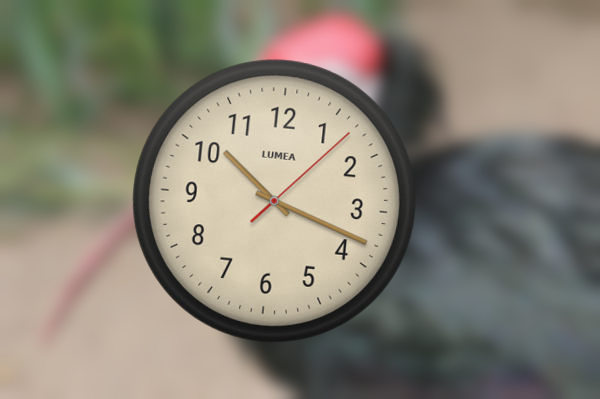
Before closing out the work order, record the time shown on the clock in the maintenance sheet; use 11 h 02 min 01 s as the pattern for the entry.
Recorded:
10 h 18 min 07 s
